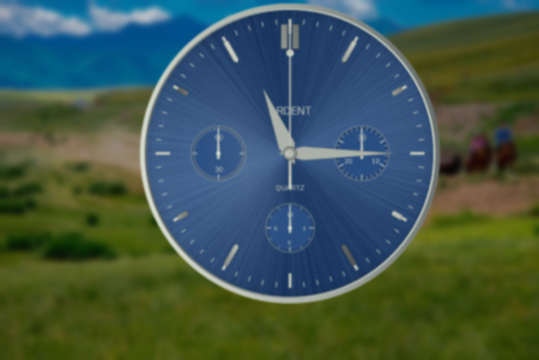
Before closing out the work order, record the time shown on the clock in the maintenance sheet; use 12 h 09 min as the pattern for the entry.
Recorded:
11 h 15 min
